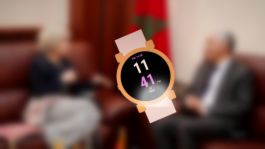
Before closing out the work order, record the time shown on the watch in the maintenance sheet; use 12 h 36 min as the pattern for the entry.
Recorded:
11 h 41 min
